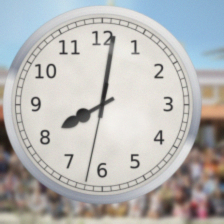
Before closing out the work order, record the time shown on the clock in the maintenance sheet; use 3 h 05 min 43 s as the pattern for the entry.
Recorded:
8 h 01 min 32 s
